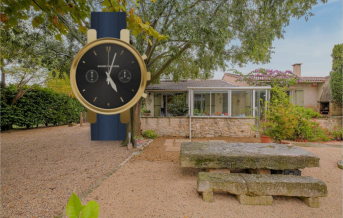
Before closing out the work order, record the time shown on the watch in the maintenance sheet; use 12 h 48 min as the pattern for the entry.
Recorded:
5 h 03 min
